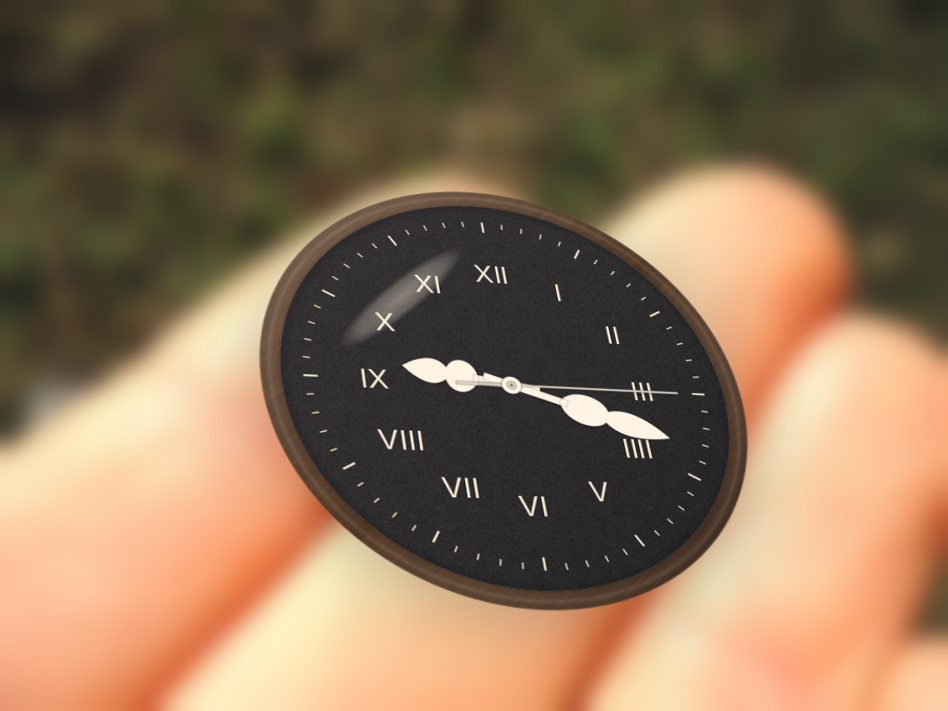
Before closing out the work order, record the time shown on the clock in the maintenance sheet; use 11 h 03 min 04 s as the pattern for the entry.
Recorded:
9 h 18 min 15 s
